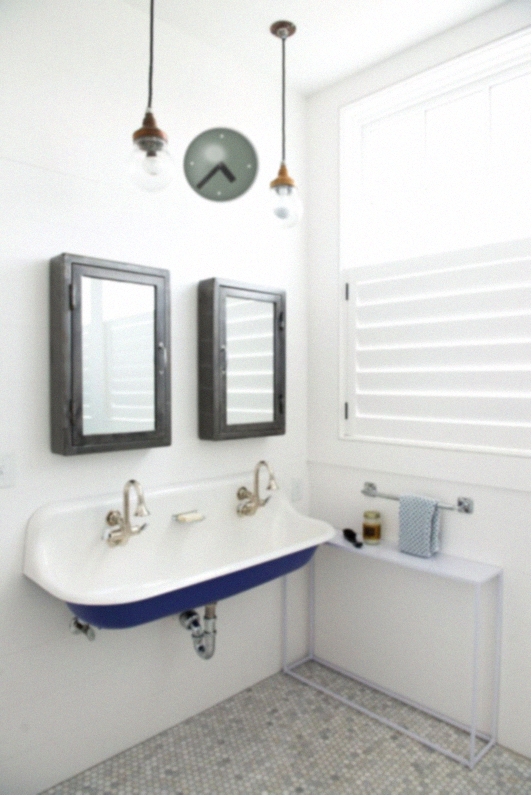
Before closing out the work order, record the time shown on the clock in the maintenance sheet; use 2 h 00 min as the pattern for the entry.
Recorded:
4 h 37 min
